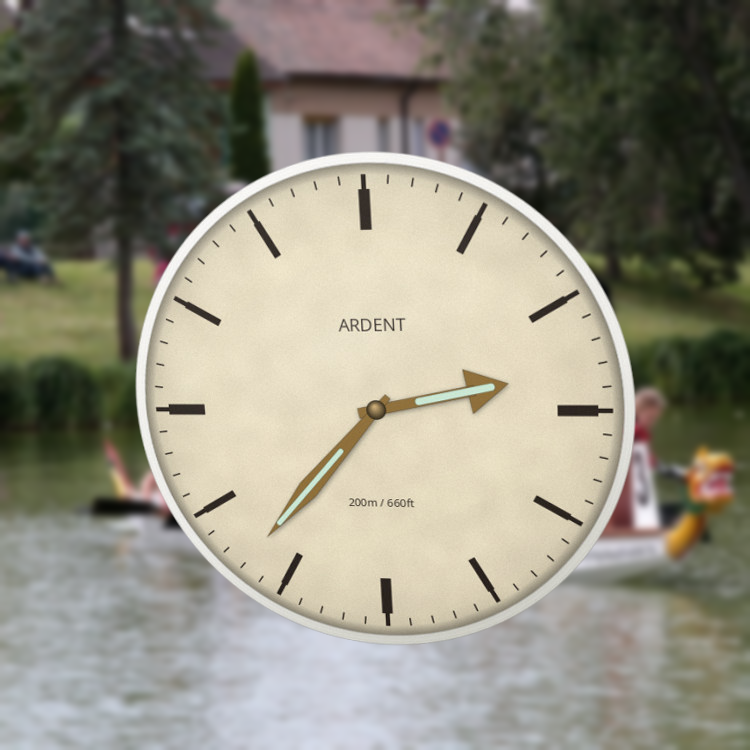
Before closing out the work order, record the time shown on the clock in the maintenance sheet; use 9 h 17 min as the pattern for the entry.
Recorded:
2 h 37 min
